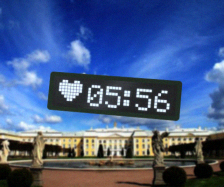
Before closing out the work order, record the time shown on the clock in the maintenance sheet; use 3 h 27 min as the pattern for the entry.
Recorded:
5 h 56 min
